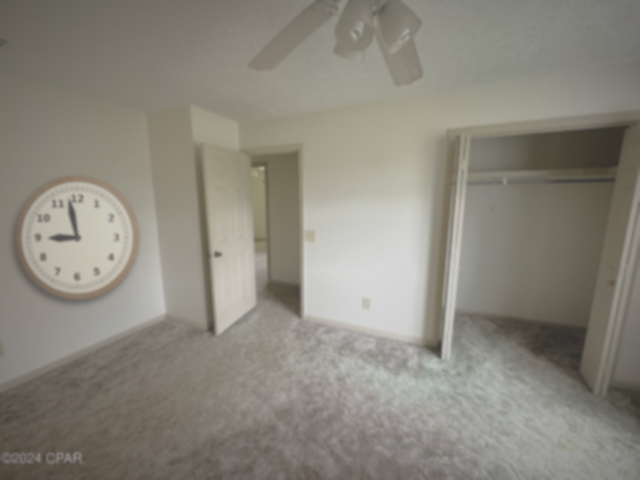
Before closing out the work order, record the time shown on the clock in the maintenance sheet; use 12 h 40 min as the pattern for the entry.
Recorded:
8 h 58 min
